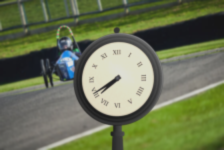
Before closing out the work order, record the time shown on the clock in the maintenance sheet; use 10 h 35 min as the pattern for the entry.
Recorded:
7 h 40 min
